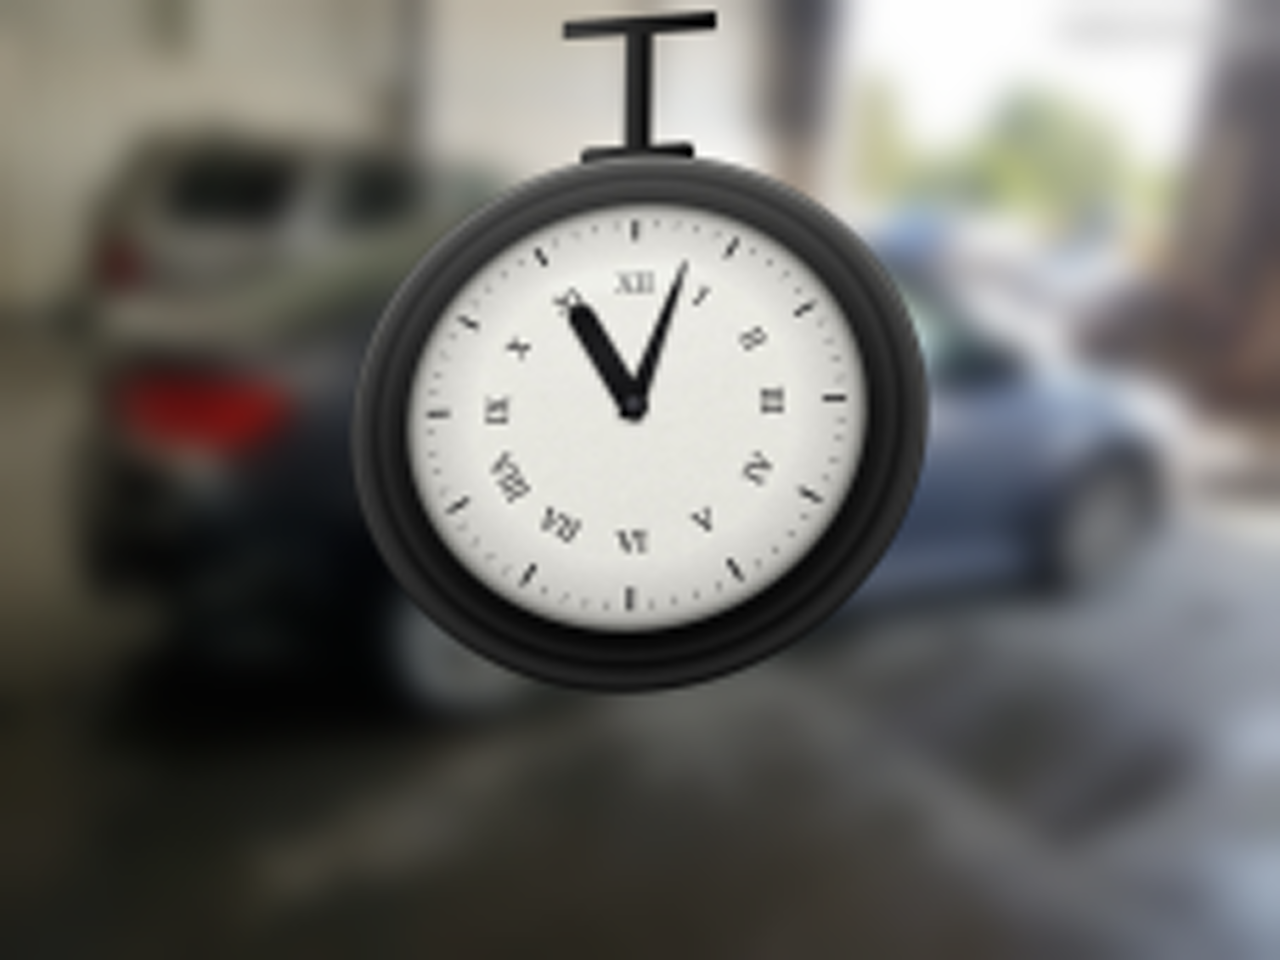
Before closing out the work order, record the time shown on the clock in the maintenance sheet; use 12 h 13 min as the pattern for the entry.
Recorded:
11 h 03 min
